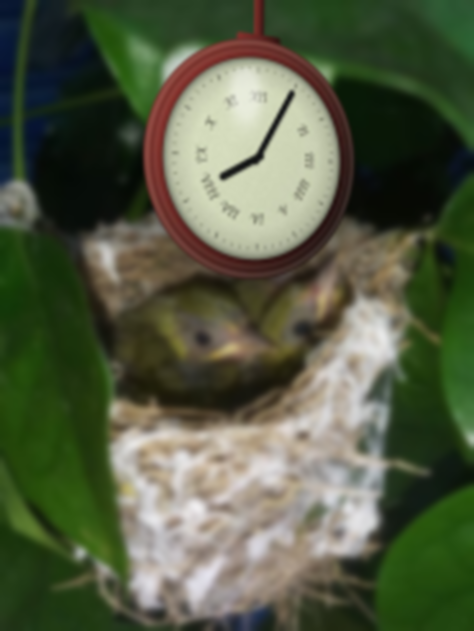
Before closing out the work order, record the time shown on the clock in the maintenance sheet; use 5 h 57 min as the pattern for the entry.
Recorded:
8 h 05 min
